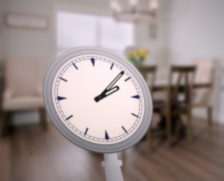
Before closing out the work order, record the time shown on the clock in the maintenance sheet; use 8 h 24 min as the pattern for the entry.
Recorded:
2 h 08 min
